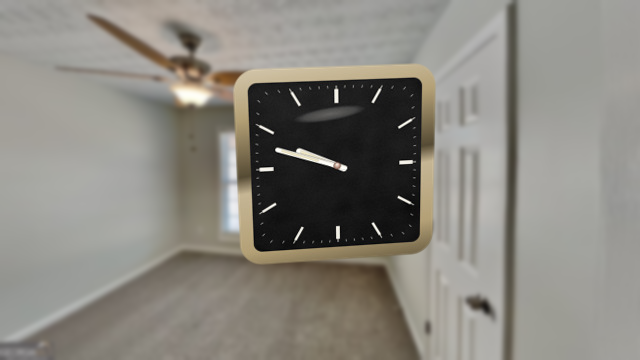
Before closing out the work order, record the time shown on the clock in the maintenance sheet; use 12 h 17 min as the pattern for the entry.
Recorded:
9 h 48 min
